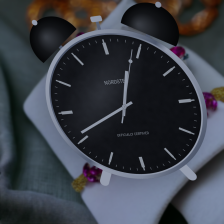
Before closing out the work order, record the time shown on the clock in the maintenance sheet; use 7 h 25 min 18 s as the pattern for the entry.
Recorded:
12 h 41 min 04 s
